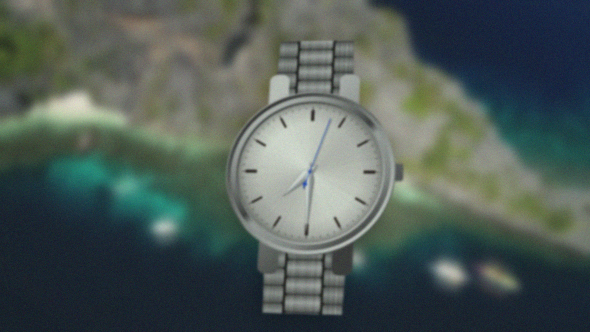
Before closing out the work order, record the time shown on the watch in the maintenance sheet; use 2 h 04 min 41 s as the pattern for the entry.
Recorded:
7 h 30 min 03 s
